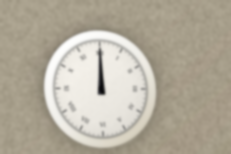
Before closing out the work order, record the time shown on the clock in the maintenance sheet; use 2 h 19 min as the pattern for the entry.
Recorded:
12 h 00 min
